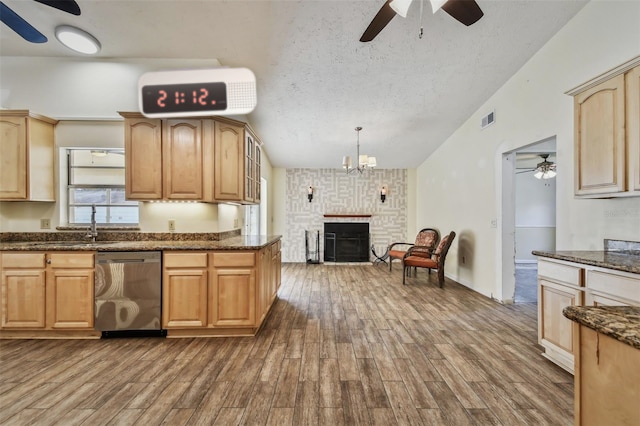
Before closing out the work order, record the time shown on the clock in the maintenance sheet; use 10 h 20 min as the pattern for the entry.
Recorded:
21 h 12 min
